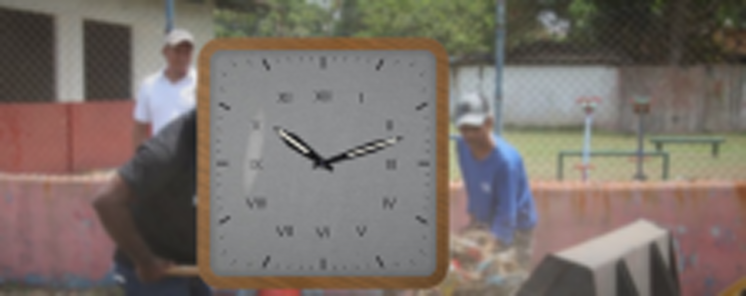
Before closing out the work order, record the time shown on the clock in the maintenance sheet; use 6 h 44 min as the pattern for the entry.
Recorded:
10 h 12 min
